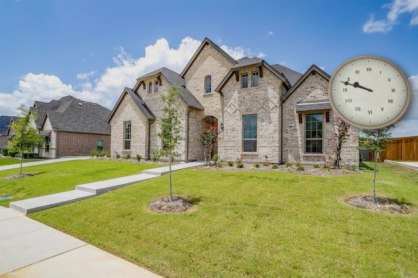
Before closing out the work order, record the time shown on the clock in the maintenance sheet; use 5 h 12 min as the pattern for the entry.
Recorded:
9 h 48 min
